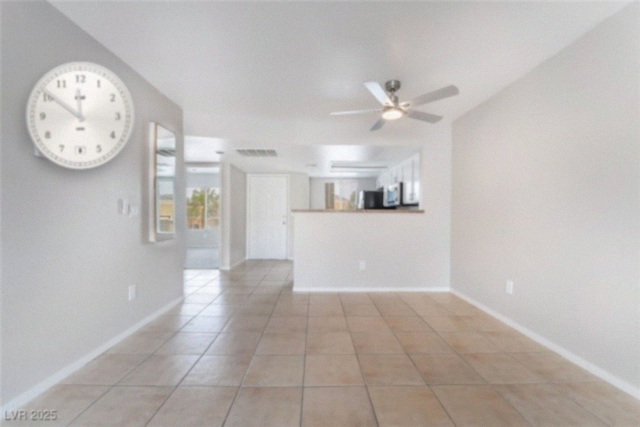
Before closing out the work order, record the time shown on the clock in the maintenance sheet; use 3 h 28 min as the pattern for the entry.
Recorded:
11 h 51 min
